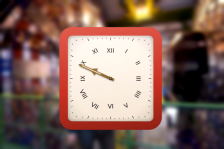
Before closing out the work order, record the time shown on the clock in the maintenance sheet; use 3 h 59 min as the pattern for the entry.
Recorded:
9 h 49 min
